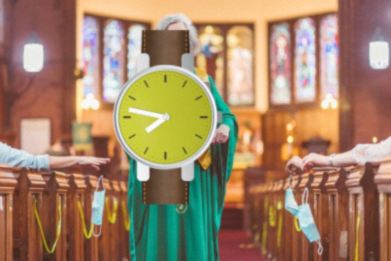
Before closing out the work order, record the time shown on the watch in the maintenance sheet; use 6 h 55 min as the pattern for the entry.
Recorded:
7 h 47 min
